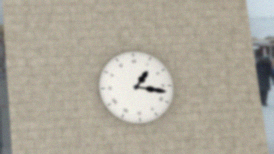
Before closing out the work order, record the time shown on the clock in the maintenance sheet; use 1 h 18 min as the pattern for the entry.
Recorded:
1 h 17 min
